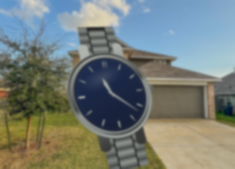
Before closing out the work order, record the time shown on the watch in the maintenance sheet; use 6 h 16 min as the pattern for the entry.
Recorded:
11 h 22 min
